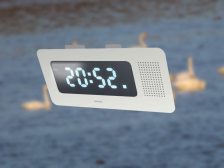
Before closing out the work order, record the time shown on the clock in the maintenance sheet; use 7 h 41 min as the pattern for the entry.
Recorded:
20 h 52 min
